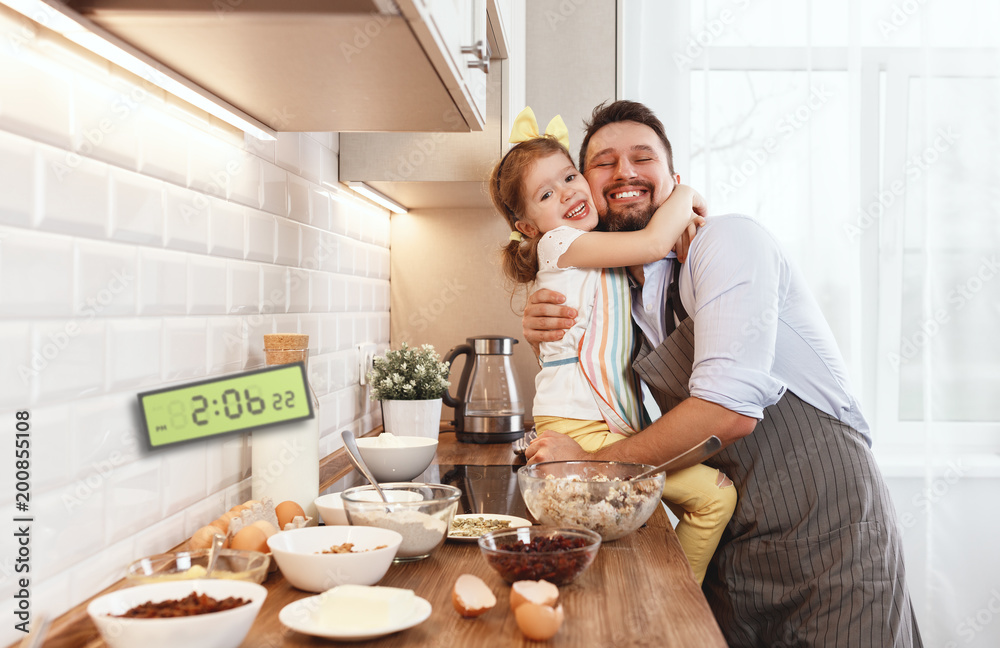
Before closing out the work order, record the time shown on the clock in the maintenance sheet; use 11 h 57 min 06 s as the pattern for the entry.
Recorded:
2 h 06 min 22 s
